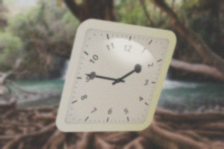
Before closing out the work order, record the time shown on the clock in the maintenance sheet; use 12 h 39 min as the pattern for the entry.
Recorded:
1 h 46 min
